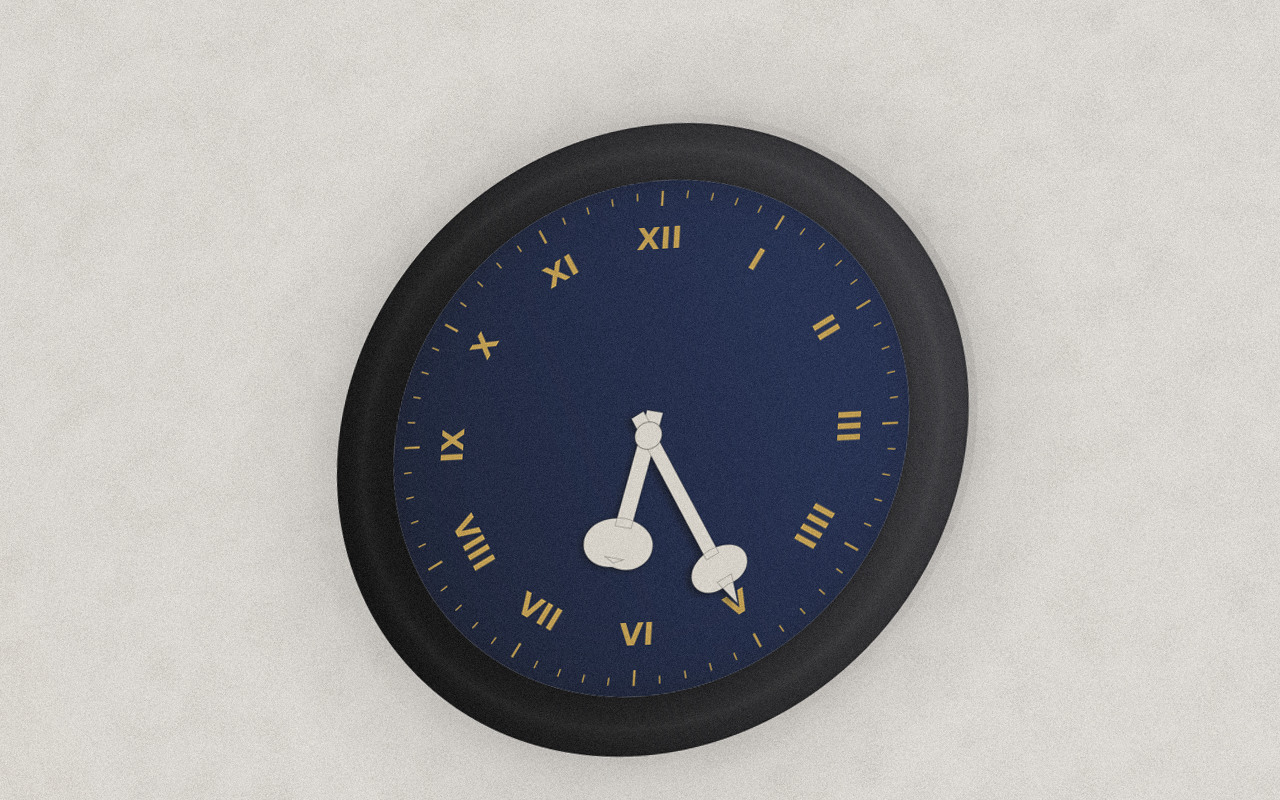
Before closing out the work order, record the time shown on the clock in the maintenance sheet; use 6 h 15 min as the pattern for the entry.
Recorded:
6 h 25 min
